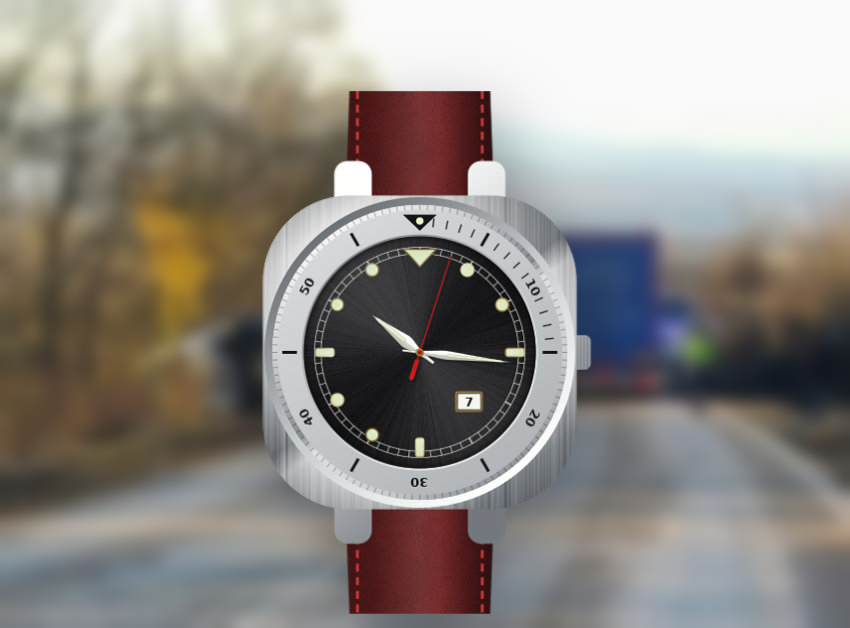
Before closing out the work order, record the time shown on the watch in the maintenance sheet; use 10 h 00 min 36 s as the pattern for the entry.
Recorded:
10 h 16 min 03 s
